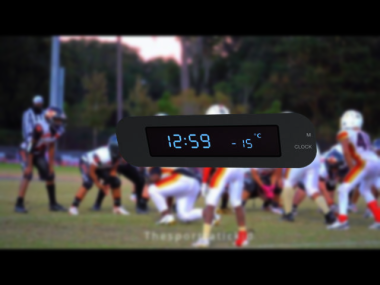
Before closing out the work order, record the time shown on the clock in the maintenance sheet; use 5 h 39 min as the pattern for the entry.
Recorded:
12 h 59 min
